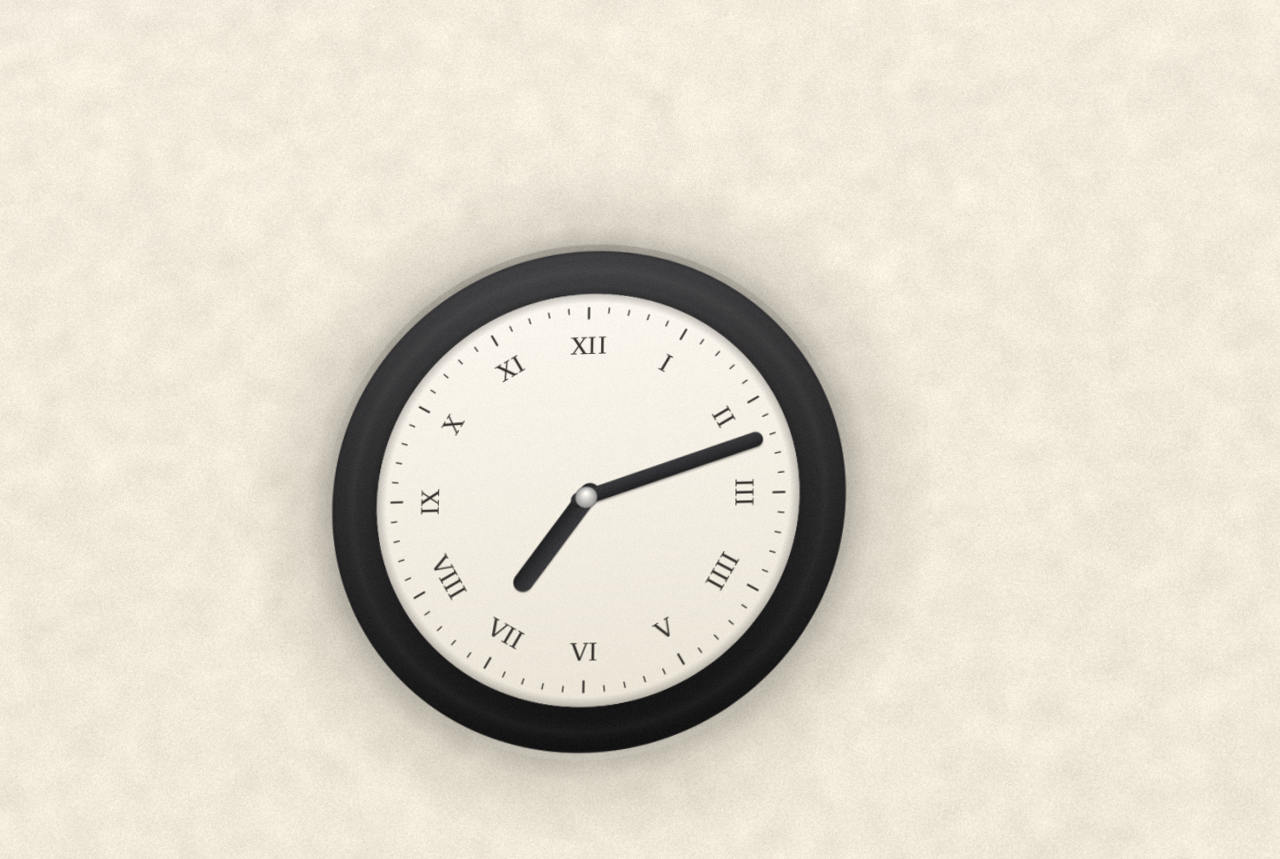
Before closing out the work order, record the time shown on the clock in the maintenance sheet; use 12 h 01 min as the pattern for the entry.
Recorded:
7 h 12 min
